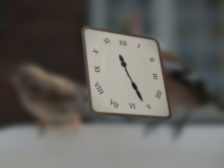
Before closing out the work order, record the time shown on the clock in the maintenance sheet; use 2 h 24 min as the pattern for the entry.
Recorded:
11 h 26 min
